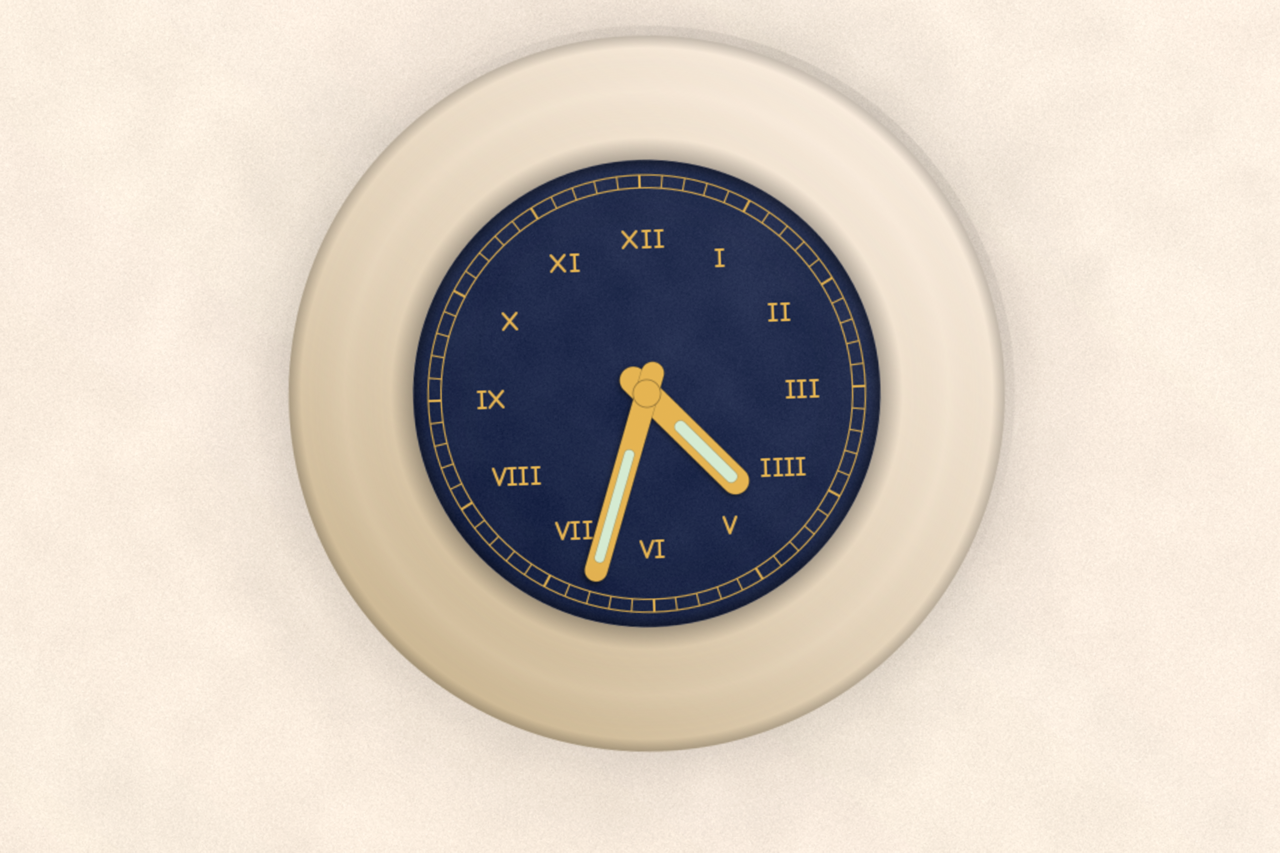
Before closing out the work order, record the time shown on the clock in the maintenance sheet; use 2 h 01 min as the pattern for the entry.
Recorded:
4 h 33 min
